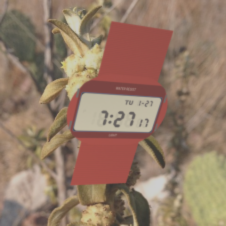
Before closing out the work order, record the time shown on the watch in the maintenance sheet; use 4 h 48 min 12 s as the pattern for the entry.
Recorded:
7 h 27 min 17 s
